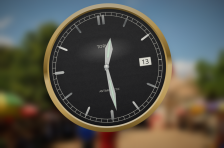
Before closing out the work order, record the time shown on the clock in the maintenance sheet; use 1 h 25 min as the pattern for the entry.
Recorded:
12 h 29 min
